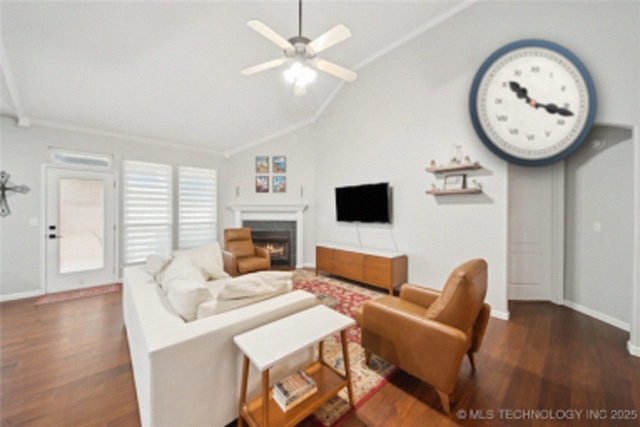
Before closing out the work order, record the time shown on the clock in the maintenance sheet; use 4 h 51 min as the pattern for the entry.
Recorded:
10 h 17 min
